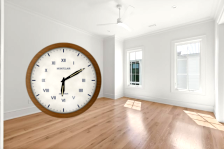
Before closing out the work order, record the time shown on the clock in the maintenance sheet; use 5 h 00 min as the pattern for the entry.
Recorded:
6 h 10 min
